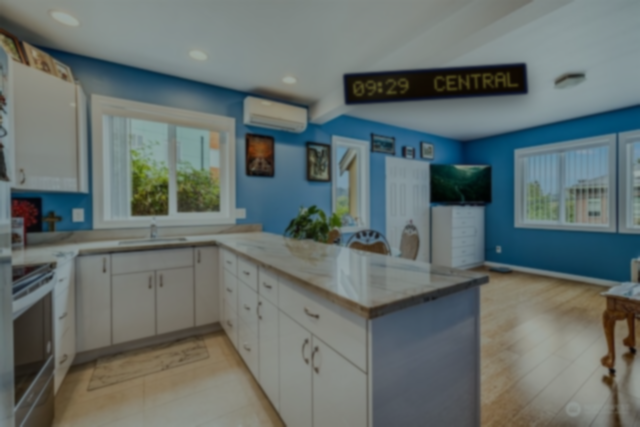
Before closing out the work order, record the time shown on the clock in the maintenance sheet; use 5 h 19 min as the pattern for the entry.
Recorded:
9 h 29 min
